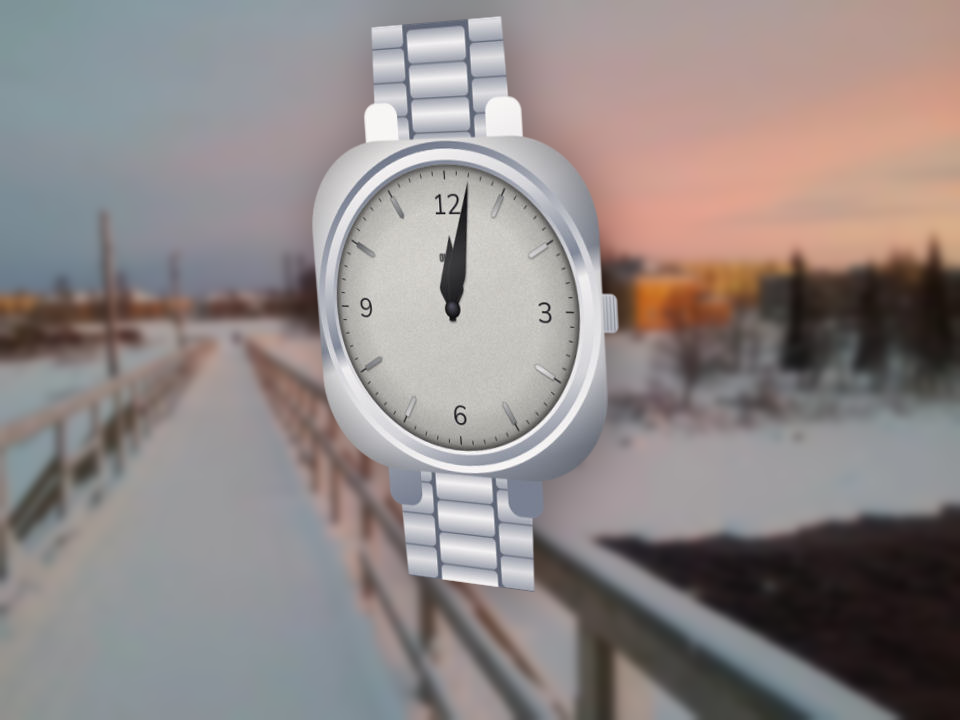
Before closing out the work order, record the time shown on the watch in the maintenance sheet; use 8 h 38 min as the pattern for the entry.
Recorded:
12 h 02 min
